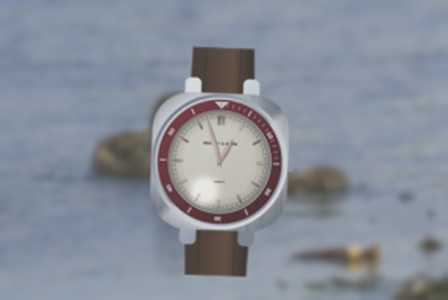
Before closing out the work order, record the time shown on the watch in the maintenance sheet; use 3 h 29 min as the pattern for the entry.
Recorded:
12 h 57 min
